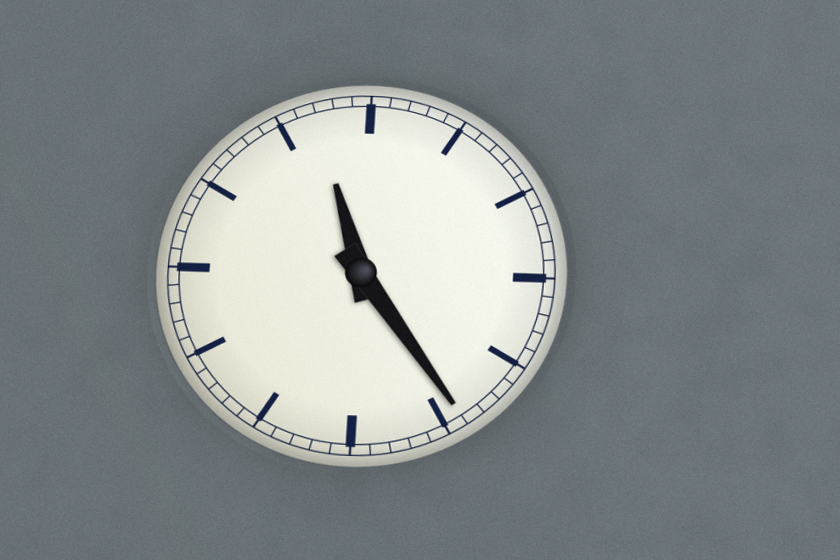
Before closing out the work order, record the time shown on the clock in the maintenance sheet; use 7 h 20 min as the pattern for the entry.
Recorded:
11 h 24 min
